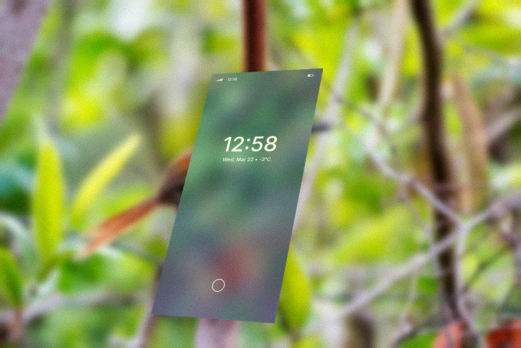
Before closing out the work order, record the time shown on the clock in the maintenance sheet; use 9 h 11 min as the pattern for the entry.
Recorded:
12 h 58 min
